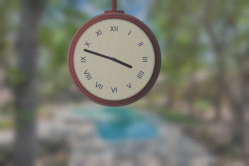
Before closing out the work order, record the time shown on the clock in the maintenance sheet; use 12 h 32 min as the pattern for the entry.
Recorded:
3 h 48 min
